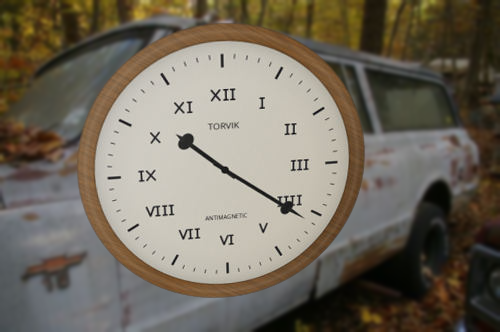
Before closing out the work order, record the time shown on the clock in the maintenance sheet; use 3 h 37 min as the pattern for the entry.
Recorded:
10 h 21 min
